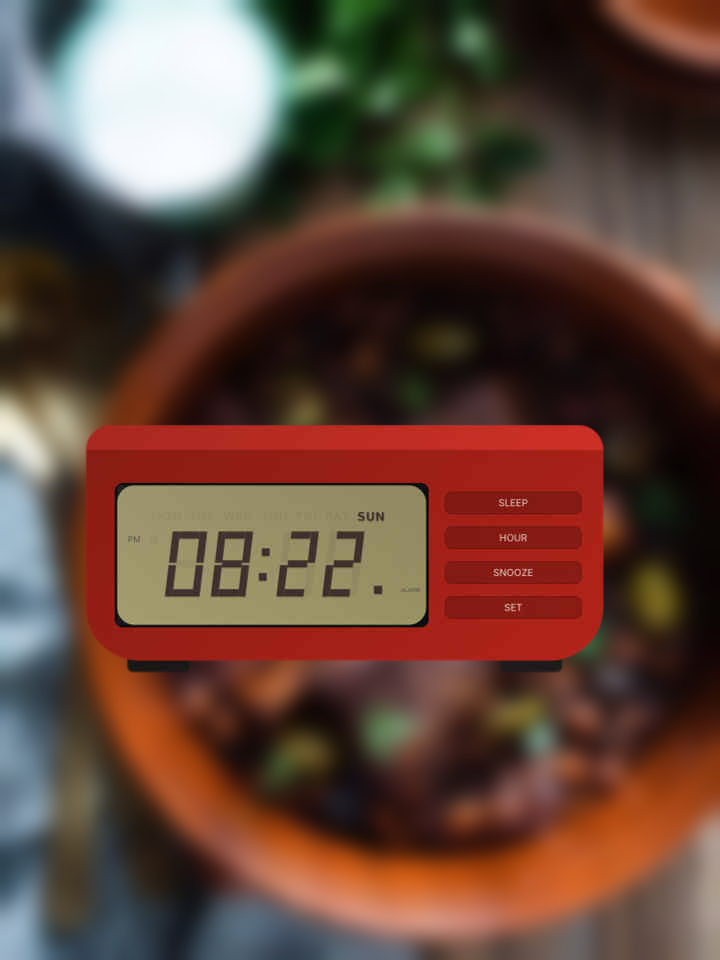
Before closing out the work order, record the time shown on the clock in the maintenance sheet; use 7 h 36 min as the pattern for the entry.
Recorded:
8 h 22 min
